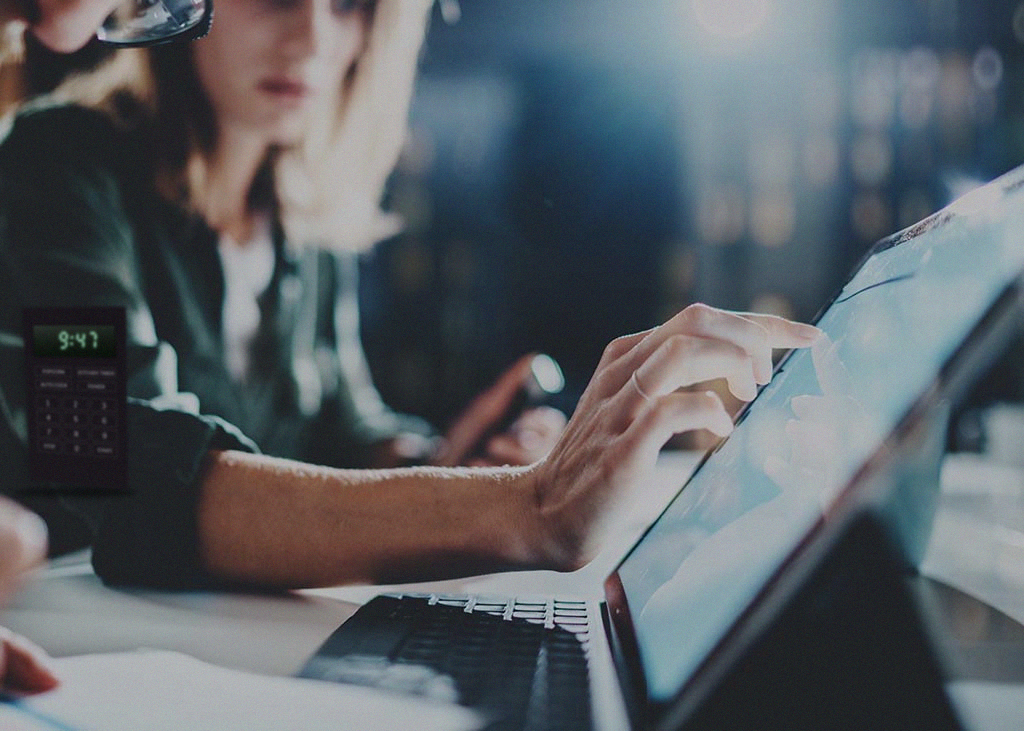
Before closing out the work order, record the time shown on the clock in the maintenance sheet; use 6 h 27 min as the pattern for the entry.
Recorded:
9 h 47 min
